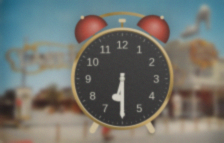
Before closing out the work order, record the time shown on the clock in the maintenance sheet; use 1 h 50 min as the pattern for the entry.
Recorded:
6 h 30 min
